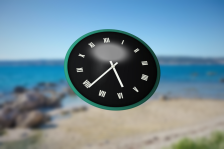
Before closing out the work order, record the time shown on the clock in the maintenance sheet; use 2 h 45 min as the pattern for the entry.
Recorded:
5 h 39 min
